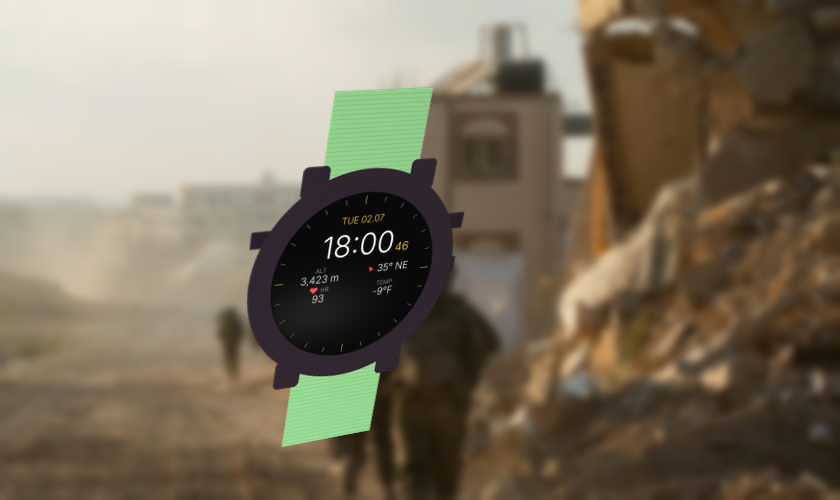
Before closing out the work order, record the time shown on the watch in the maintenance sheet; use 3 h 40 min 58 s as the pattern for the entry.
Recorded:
18 h 00 min 46 s
